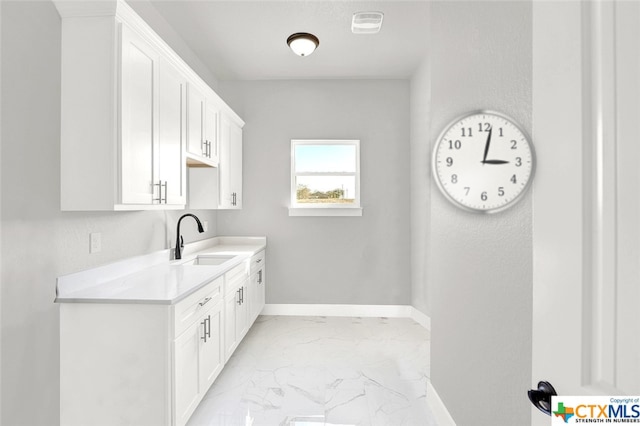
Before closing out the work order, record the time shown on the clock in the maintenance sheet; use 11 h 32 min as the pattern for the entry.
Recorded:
3 h 02 min
